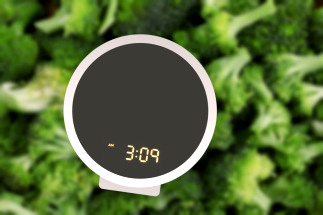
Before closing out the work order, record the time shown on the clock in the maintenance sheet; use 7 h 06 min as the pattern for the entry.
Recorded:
3 h 09 min
